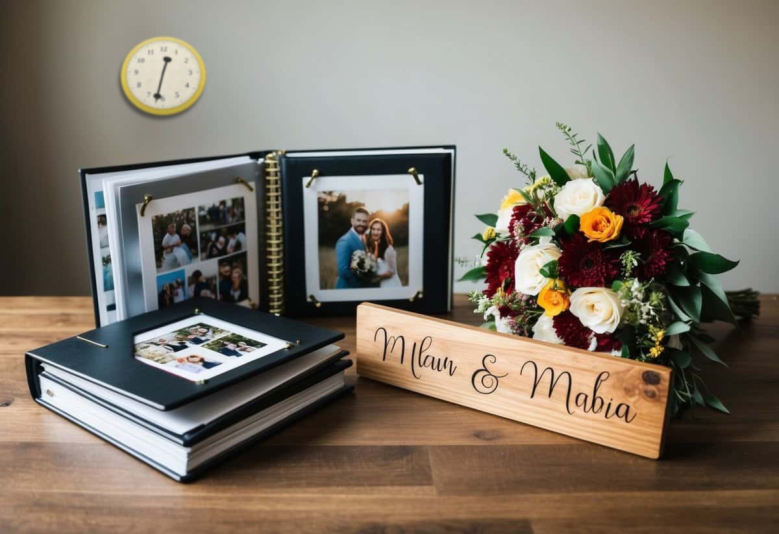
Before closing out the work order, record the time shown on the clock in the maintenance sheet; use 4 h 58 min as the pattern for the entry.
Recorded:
12 h 32 min
